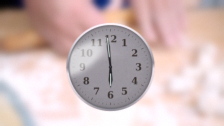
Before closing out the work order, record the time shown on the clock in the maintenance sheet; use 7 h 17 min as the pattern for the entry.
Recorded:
5 h 59 min
